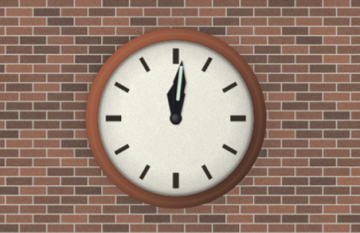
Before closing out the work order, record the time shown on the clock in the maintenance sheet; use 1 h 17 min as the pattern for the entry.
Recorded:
12 h 01 min
